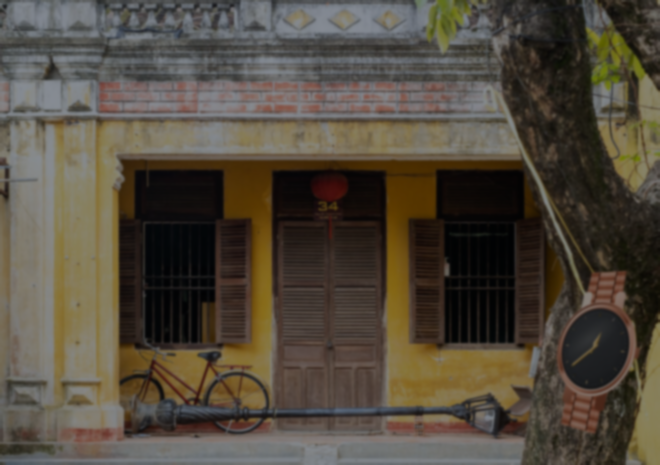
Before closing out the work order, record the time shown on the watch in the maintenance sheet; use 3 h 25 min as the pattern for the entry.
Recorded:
12 h 38 min
